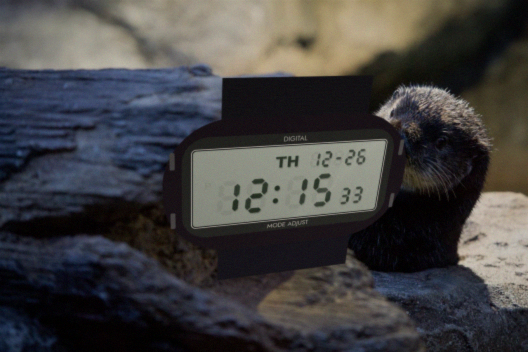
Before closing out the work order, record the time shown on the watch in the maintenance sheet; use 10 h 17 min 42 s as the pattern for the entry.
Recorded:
12 h 15 min 33 s
